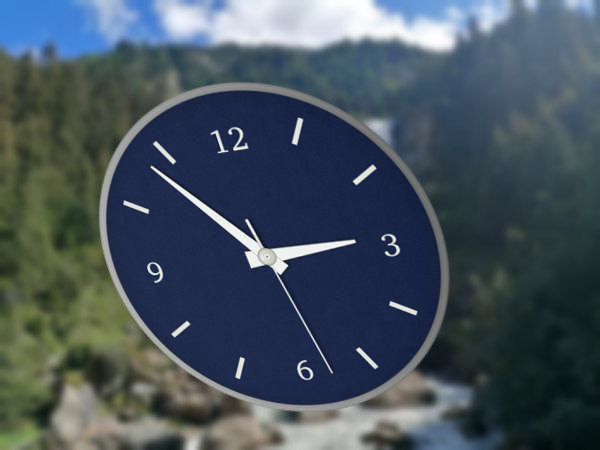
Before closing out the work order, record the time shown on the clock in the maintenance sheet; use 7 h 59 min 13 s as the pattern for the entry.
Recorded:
2 h 53 min 28 s
